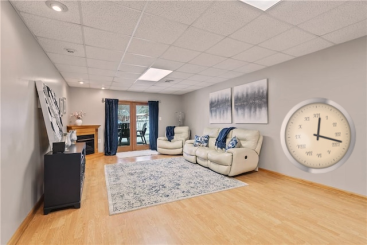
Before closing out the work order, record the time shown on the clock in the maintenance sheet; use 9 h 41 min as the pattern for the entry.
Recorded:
12 h 18 min
